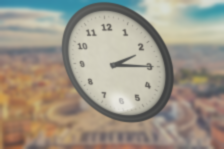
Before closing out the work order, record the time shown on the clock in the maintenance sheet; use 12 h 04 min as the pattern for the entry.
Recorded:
2 h 15 min
